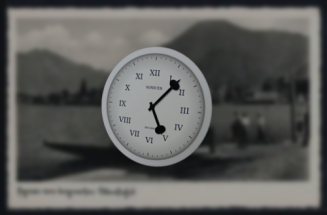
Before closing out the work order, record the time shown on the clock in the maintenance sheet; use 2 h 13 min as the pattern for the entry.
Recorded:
5 h 07 min
